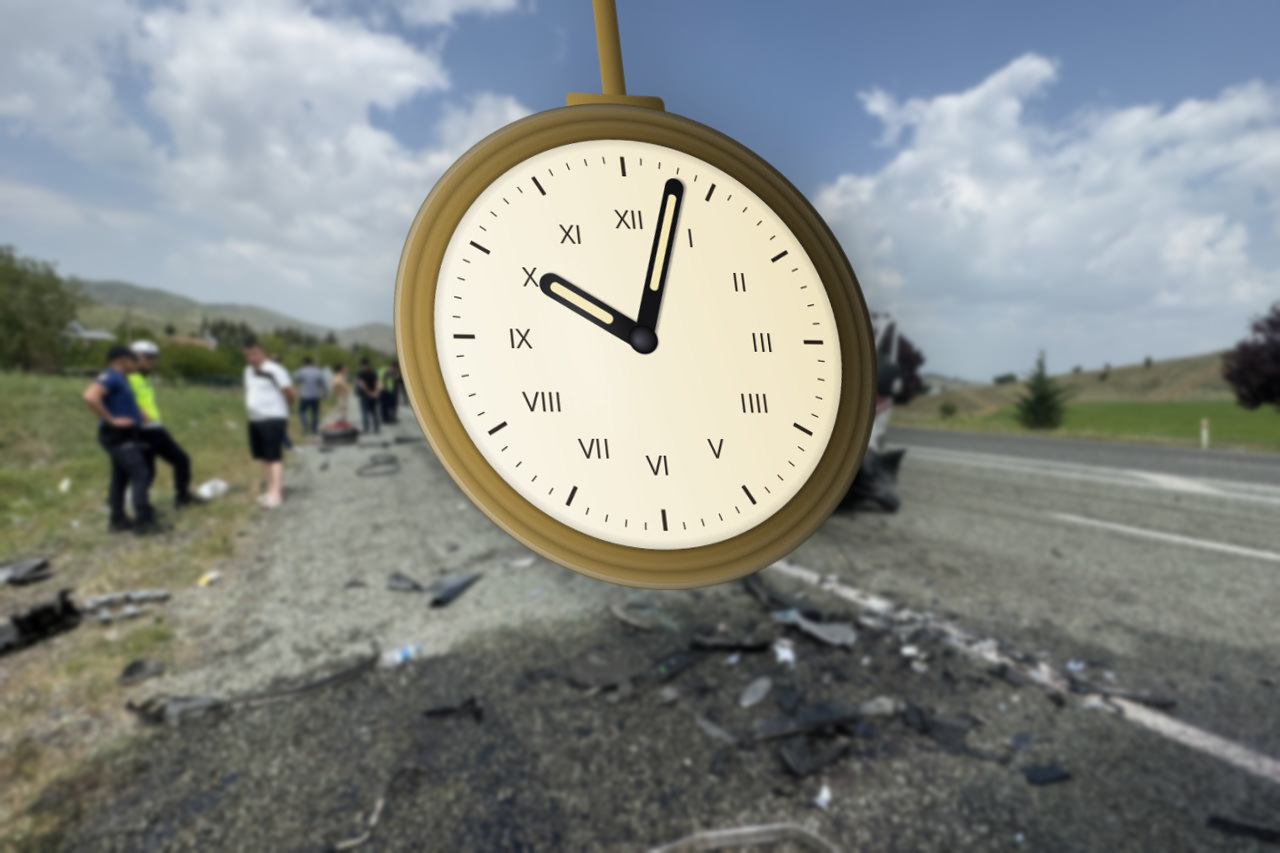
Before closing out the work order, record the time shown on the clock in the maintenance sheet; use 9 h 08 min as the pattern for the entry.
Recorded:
10 h 03 min
